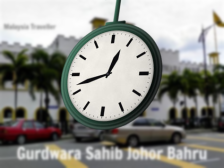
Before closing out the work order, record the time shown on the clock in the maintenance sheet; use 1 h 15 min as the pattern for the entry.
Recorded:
12 h 42 min
